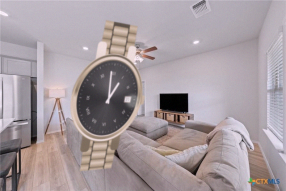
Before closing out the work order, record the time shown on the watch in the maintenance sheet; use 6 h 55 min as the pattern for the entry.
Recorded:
12 h 59 min
